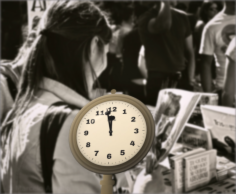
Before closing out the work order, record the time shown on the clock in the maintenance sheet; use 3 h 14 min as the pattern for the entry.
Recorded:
11 h 58 min
